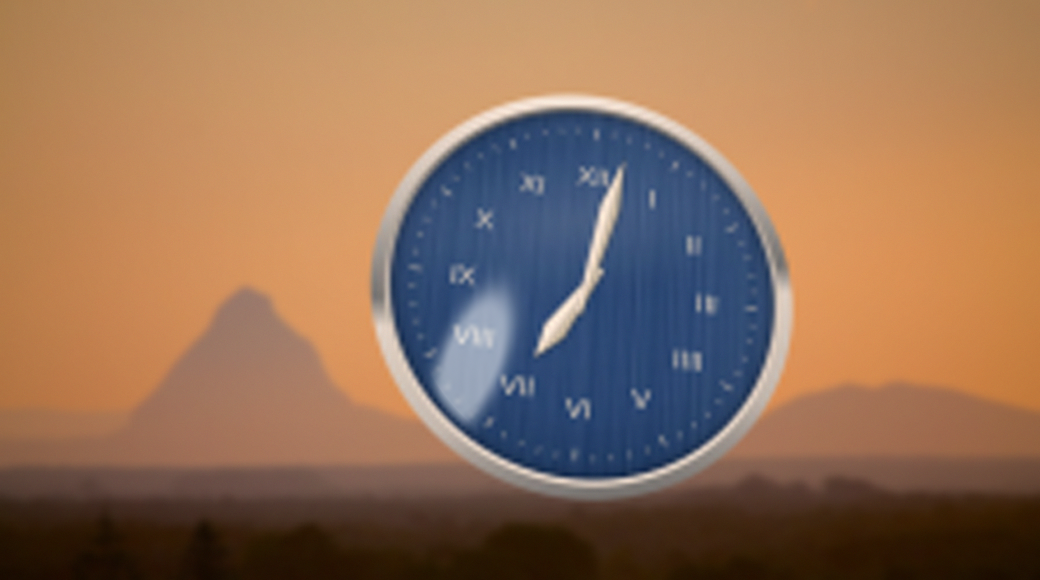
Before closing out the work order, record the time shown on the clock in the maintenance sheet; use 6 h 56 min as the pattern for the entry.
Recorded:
7 h 02 min
